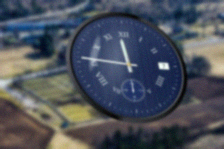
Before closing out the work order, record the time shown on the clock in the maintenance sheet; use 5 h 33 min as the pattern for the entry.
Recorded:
11 h 46 min
